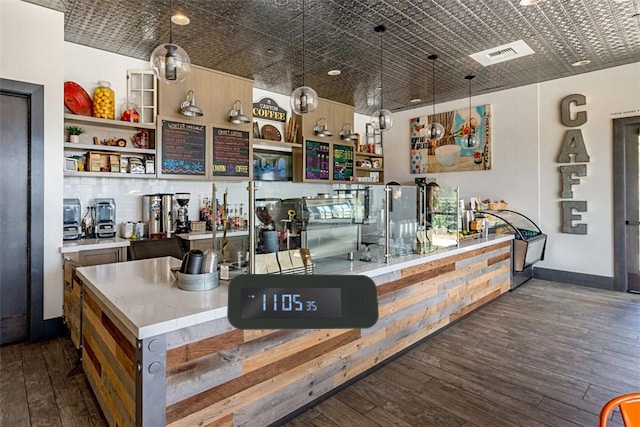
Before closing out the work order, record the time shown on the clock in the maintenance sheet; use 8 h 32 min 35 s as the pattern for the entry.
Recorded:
11 h 05 min 35 s
